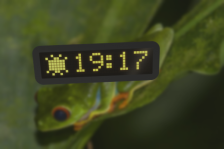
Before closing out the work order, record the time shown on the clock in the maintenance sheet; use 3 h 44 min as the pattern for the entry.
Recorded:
19 h 17 min
